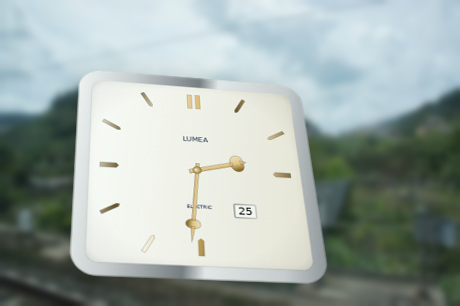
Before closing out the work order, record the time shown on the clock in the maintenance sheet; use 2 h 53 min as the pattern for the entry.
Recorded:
2 h 31 min
